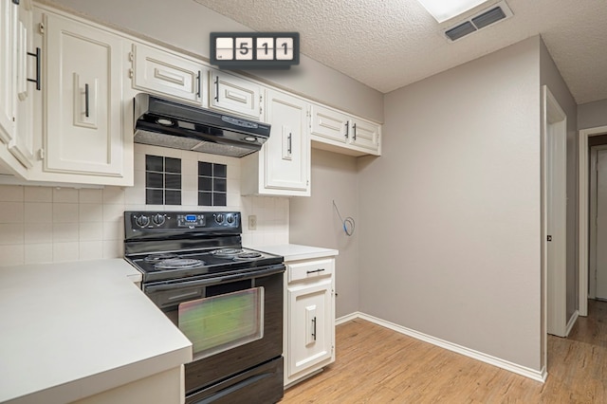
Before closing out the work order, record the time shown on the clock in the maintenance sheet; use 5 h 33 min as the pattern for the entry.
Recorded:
5 h 11 min
